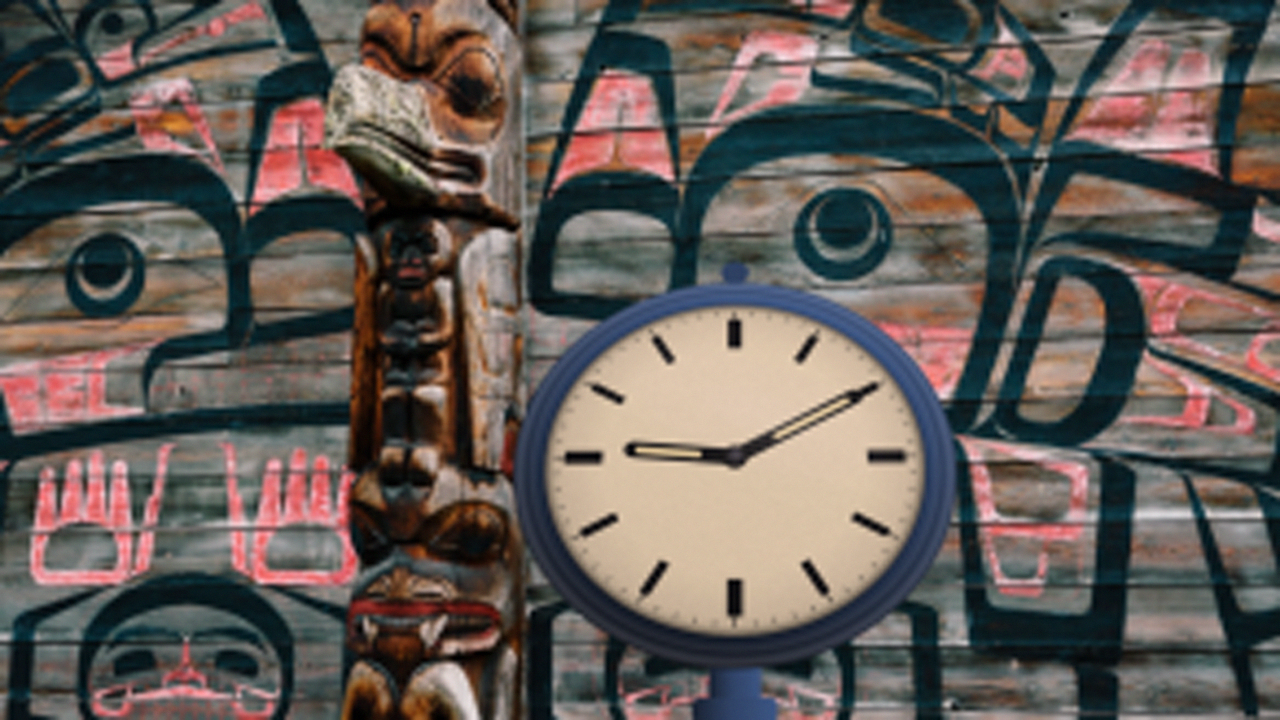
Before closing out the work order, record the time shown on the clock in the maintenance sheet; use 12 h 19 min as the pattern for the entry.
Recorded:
9 h 10 min
